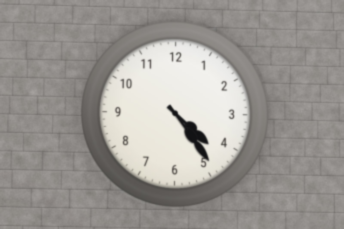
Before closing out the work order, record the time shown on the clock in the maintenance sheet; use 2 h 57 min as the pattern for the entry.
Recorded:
4 h 24 min
